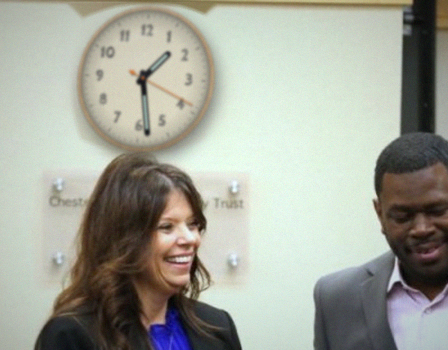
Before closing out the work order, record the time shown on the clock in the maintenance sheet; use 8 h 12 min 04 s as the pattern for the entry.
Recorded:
1 h 28 min 19 s
